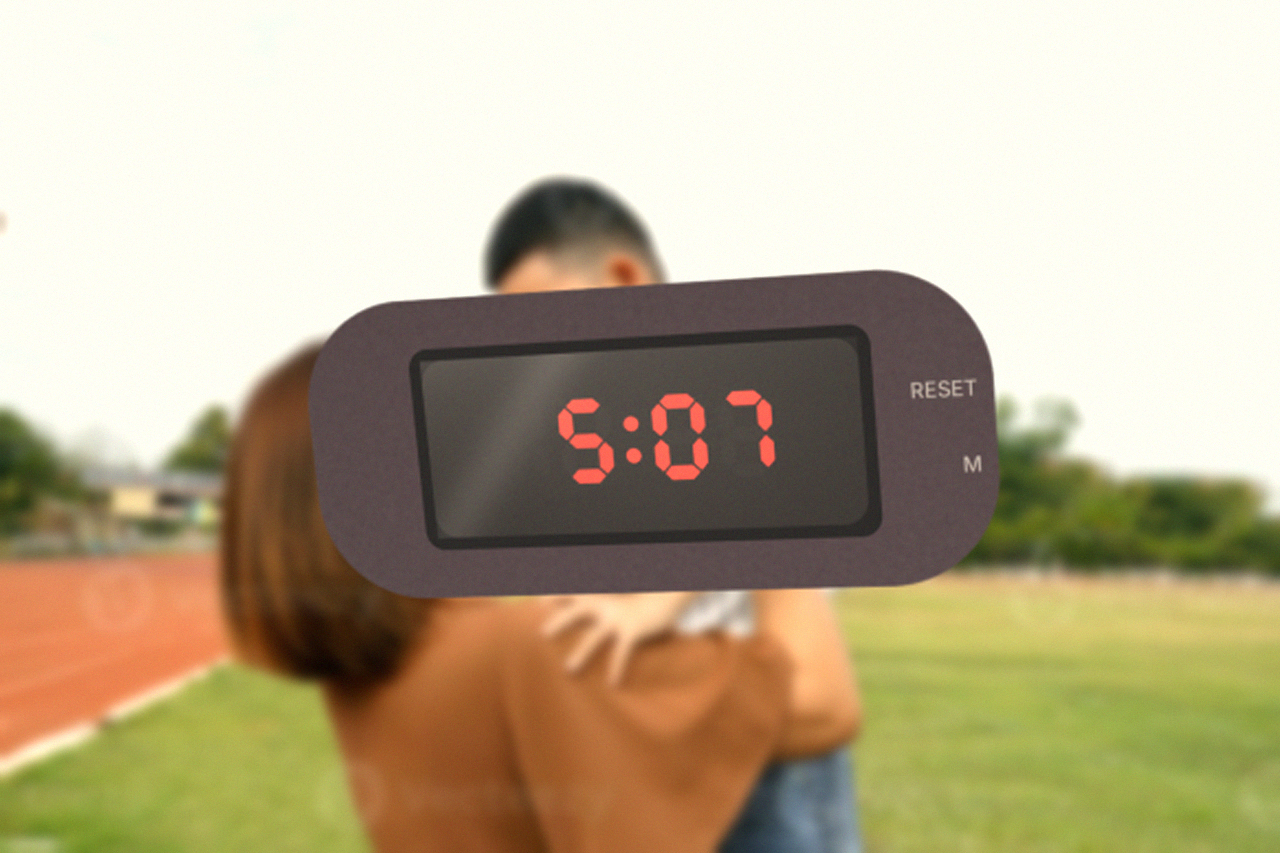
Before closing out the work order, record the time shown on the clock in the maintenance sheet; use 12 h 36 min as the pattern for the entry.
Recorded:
5 h 07 min
